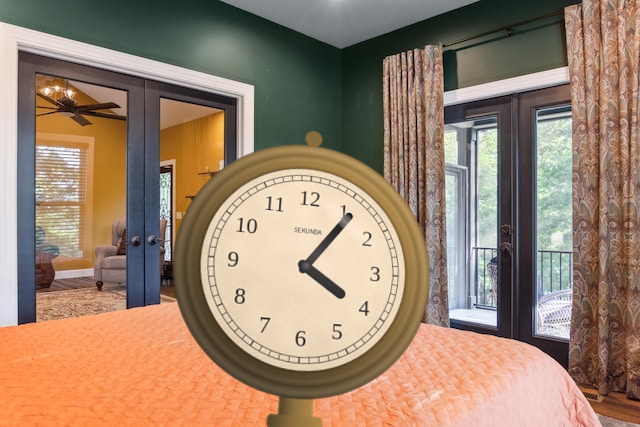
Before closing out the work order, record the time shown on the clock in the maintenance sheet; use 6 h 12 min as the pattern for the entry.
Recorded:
4 h 06 min
